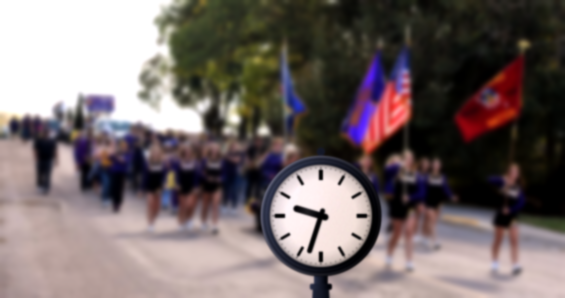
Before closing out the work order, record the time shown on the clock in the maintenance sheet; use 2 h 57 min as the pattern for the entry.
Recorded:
9 h 33 min
